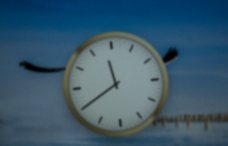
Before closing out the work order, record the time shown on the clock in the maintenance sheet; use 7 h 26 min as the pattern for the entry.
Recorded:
11 h 40 min
